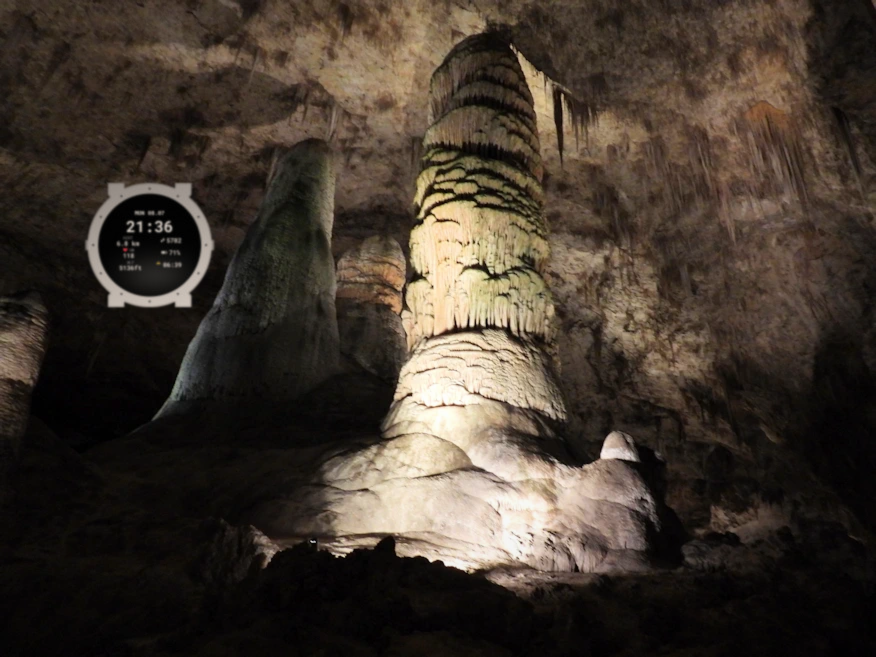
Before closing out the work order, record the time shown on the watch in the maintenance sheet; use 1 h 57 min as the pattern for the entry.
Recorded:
21 h 36 min
